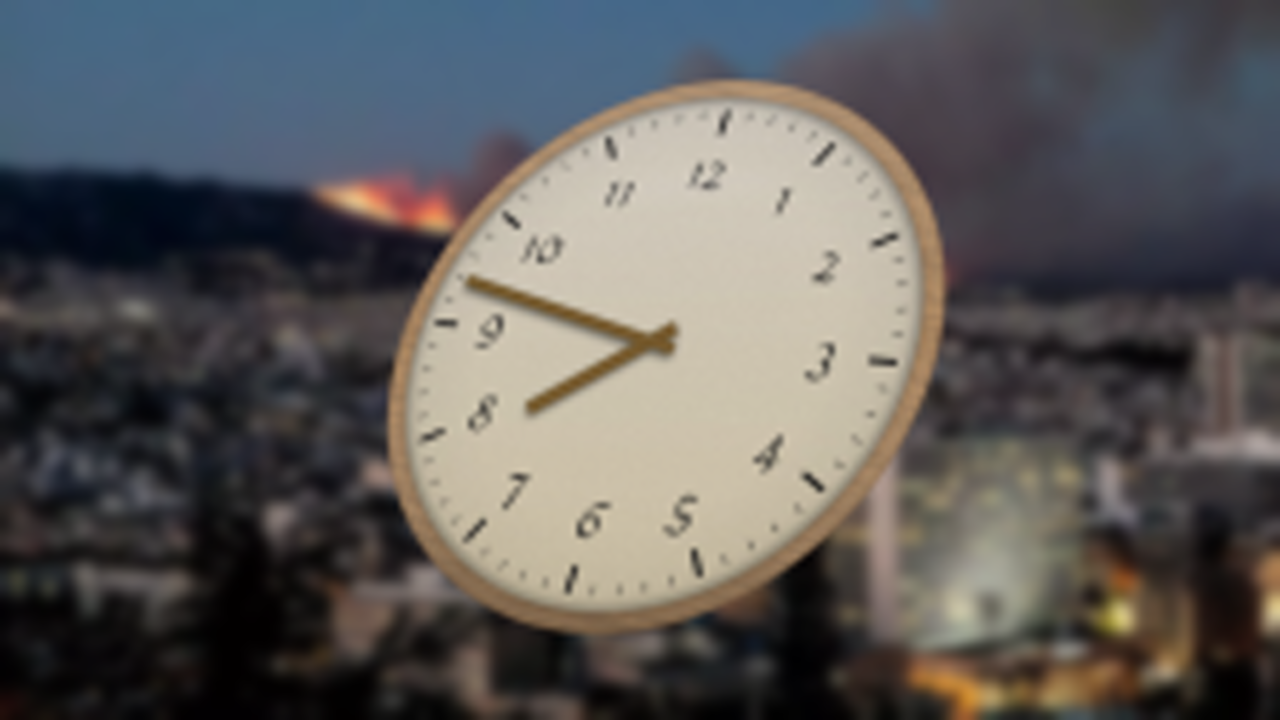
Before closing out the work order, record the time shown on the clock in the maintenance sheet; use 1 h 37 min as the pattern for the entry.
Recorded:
7 h 47 min
